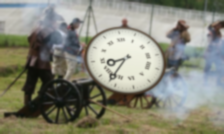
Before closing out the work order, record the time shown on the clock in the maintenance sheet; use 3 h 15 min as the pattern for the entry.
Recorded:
8 h 37 min
